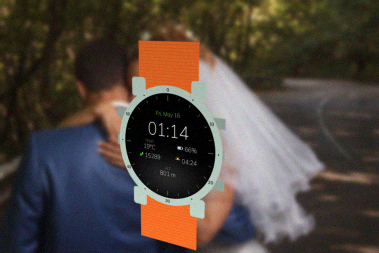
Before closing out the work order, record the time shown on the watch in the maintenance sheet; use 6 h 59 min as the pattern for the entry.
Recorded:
1 h 14 min
